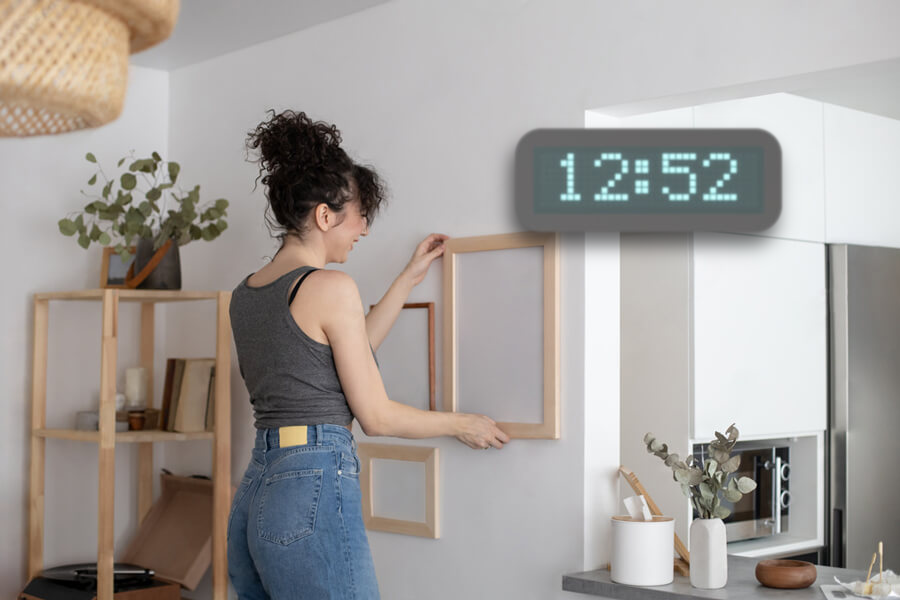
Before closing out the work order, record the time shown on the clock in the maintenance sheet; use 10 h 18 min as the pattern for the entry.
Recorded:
12 h 52 min
